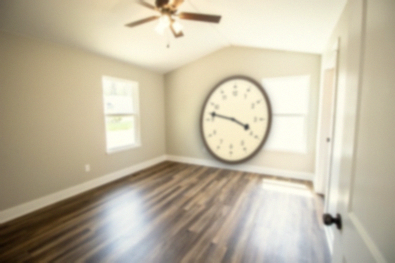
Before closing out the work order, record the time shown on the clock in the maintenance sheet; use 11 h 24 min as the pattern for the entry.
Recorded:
3 h 47 min
